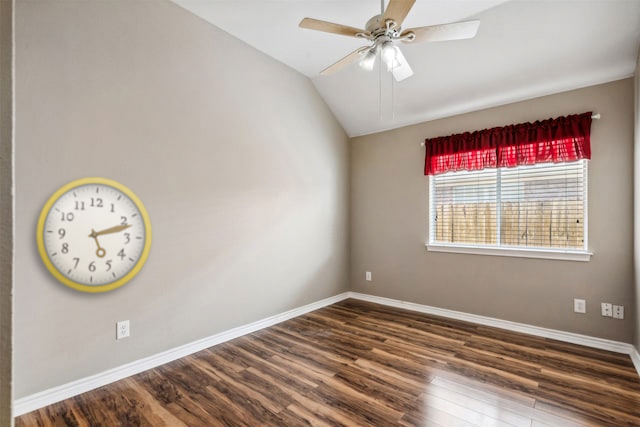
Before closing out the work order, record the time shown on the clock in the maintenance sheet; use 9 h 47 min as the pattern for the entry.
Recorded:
5 h 12 min
